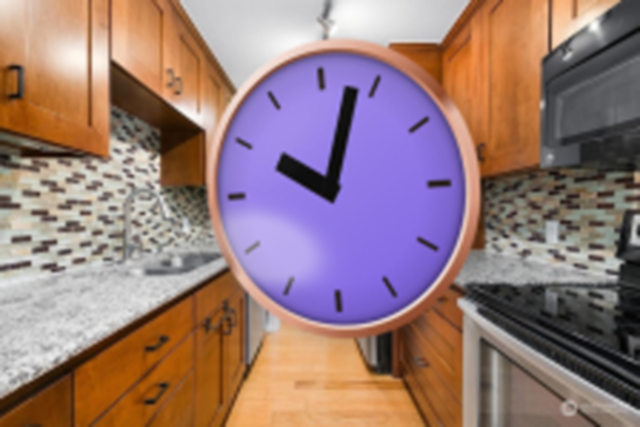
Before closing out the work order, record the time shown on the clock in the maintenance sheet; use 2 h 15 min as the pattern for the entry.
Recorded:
10 h 03 min
